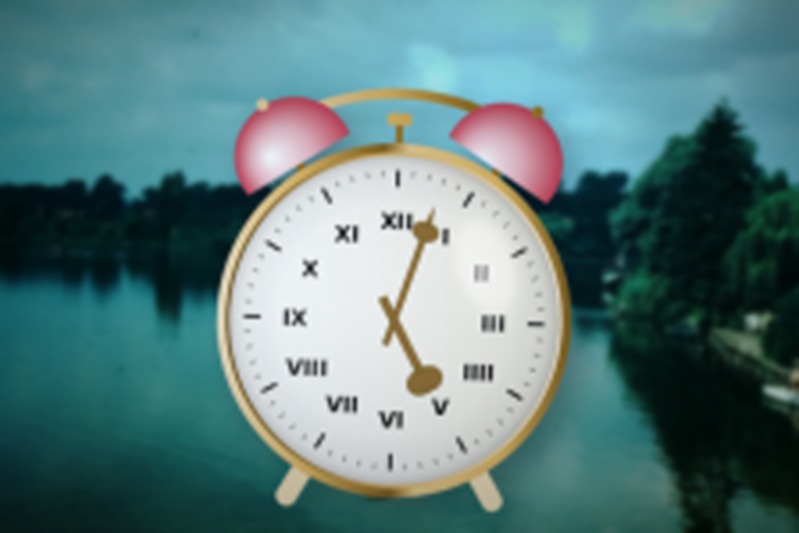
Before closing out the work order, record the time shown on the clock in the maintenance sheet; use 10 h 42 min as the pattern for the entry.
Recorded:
5 h 03 min
